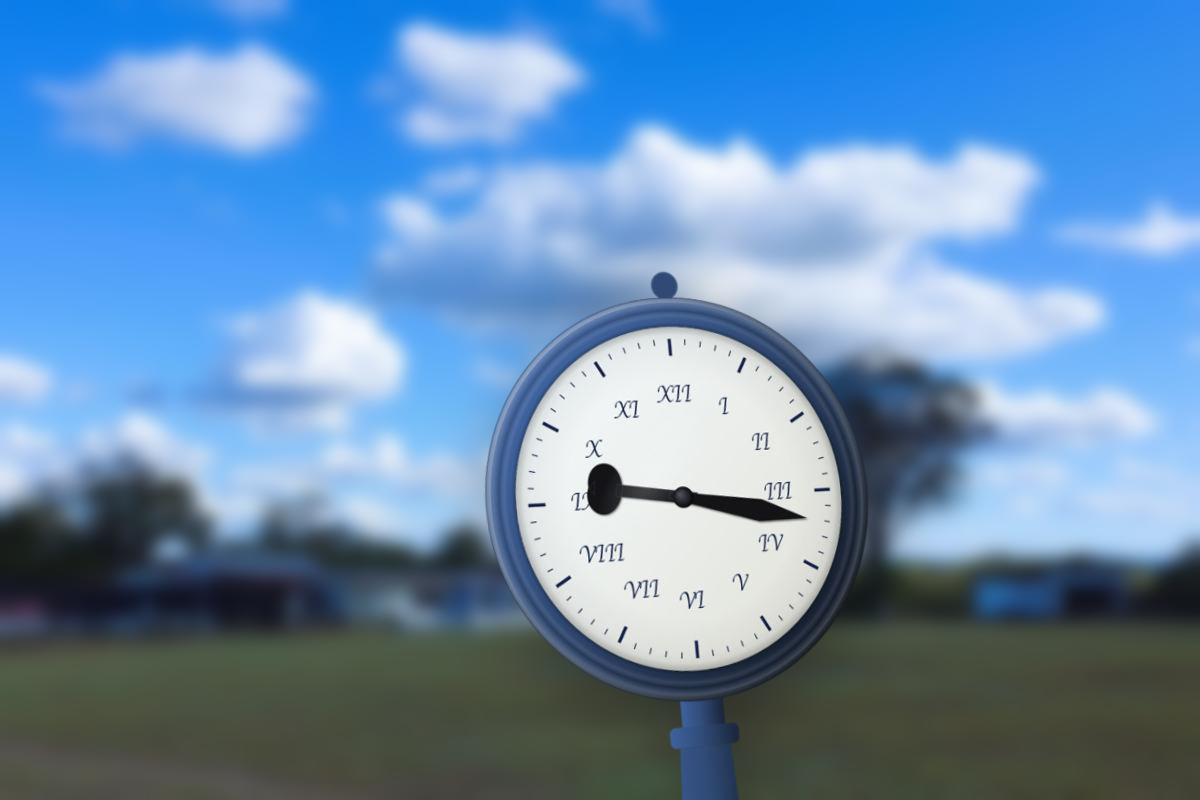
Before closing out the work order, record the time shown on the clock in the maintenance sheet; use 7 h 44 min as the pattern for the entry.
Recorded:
9 h 17 min
